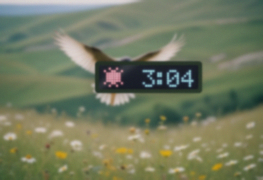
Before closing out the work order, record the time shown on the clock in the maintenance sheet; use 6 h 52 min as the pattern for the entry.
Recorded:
3 h 04 min
